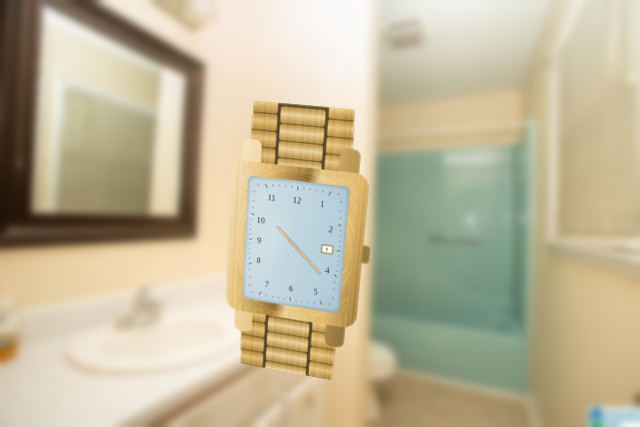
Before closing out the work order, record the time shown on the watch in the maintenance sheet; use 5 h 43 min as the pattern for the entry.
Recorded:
10 h 22 min
